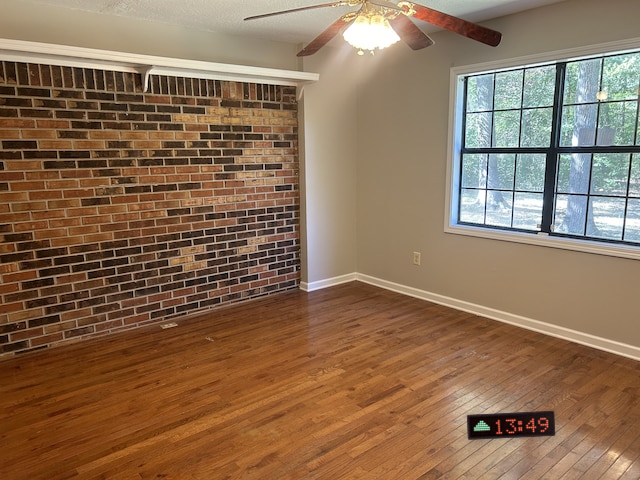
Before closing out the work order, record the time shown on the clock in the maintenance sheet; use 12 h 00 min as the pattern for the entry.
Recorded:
13 h 49 min
